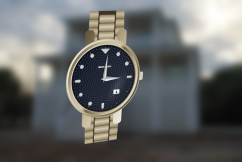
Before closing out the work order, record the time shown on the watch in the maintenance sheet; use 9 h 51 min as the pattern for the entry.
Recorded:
3 h 01 min
